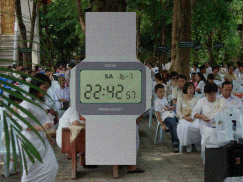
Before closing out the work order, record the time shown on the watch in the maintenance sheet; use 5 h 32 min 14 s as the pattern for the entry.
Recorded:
22 h 42 min 57 s
